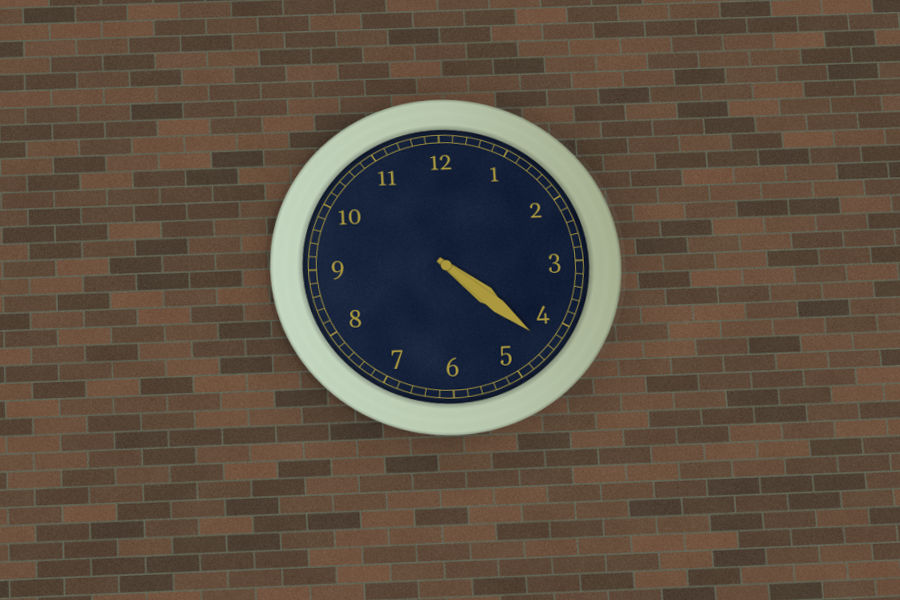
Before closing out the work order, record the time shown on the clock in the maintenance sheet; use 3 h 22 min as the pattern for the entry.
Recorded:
4 h 22 min
